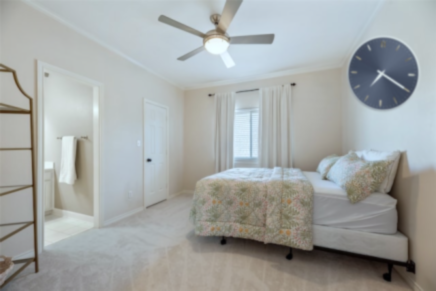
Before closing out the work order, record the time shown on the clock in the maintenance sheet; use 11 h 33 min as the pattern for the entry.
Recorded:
7 h 20 min
